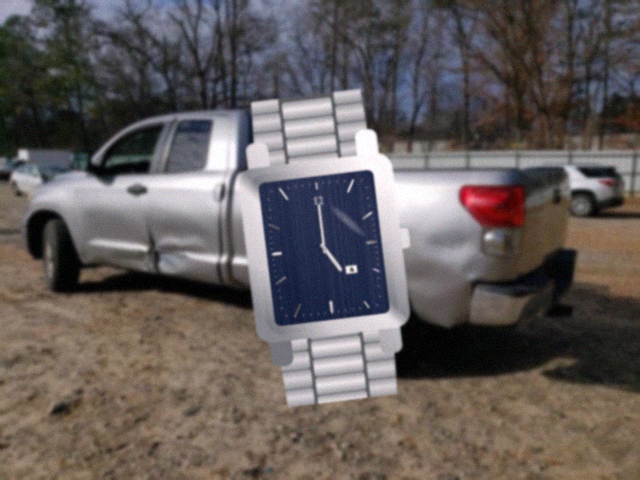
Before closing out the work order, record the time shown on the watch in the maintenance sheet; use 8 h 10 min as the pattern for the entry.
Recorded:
5 h 00 min
